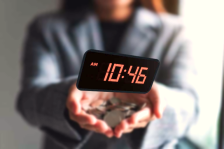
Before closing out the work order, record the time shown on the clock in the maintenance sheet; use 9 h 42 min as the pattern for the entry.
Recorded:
10 h 46 min
